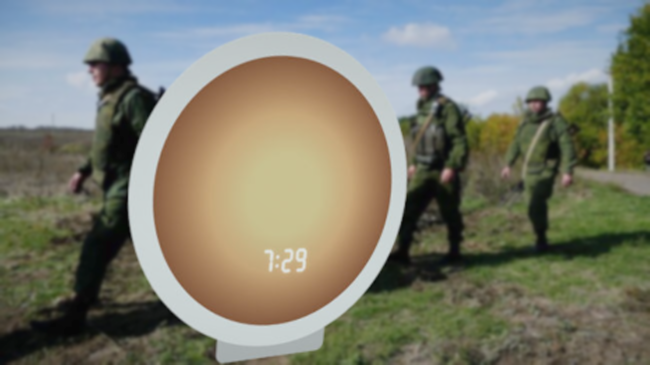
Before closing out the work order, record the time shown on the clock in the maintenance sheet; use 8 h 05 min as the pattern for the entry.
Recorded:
7 h 29 min
